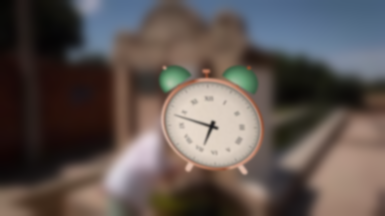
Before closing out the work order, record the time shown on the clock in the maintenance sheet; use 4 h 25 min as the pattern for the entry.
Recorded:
6 h 48 min
